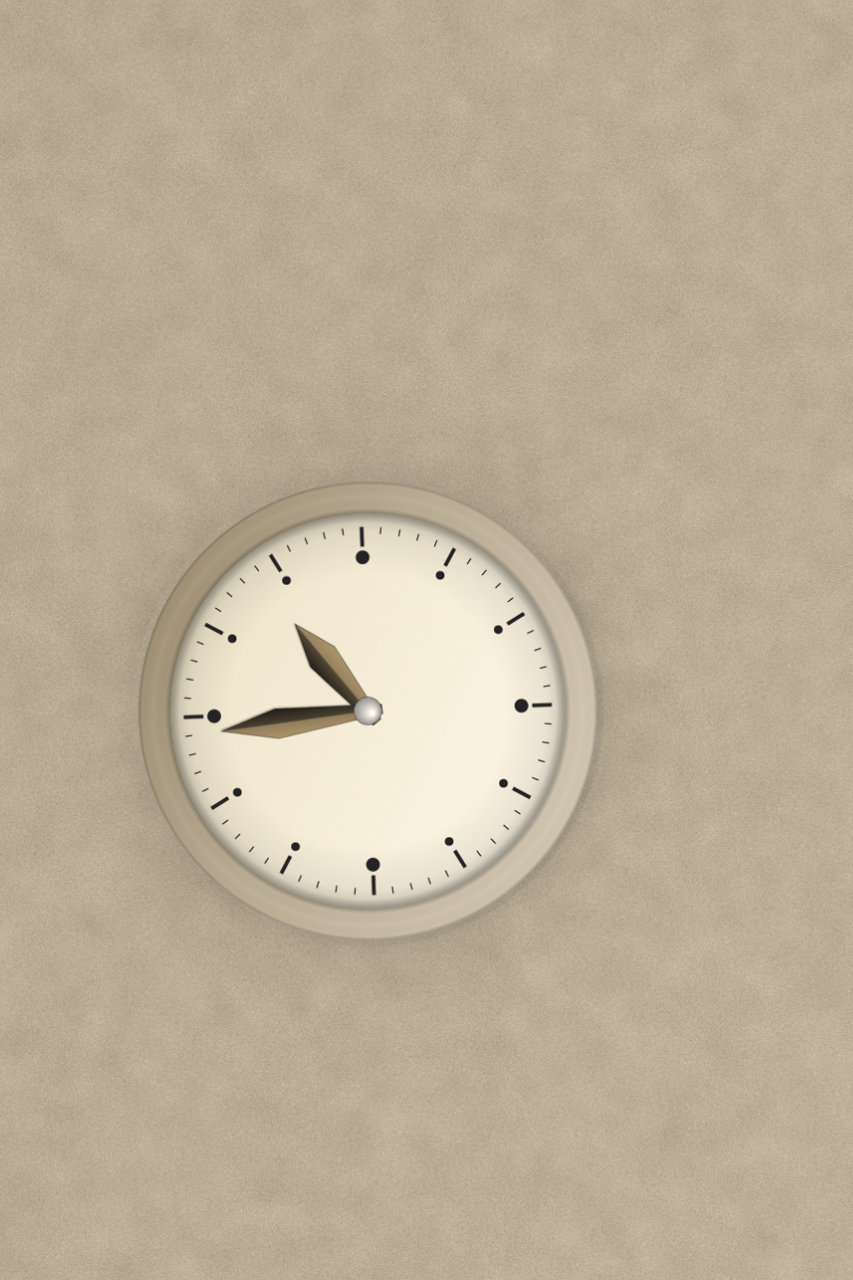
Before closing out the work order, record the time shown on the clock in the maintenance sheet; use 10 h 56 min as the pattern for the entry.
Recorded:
10 h 44 min
